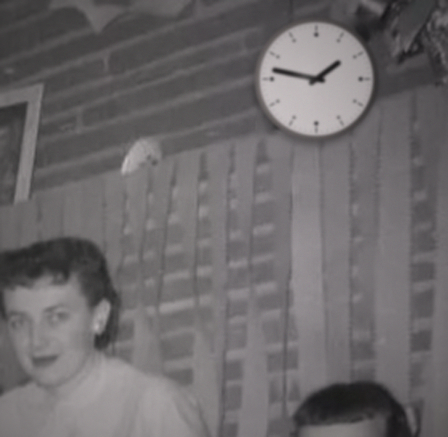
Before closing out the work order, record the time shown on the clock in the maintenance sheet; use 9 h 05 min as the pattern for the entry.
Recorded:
1 h 47 min
